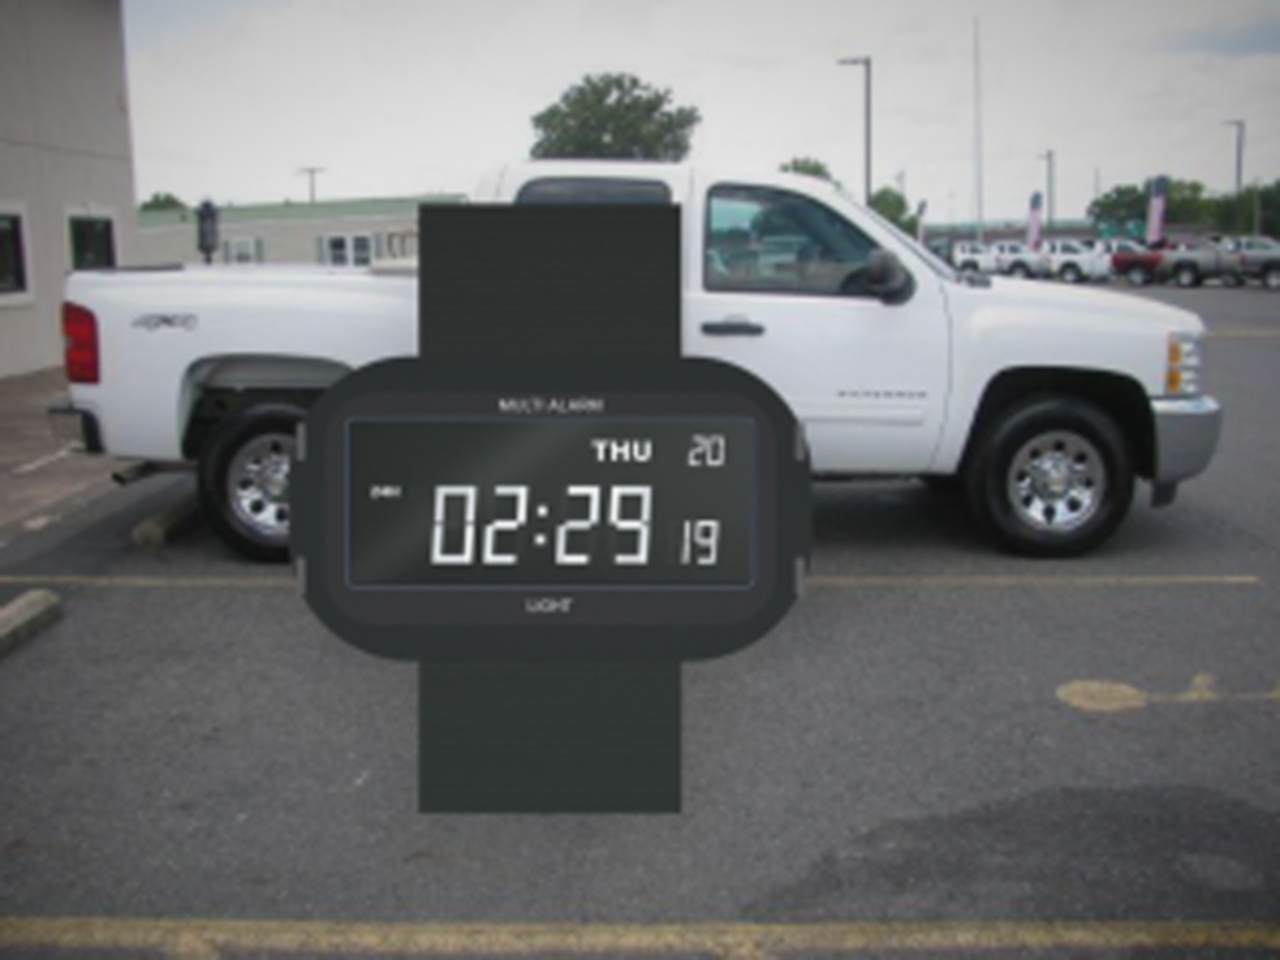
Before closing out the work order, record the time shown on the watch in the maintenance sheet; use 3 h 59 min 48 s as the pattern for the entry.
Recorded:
2 h 29 min 19 s
